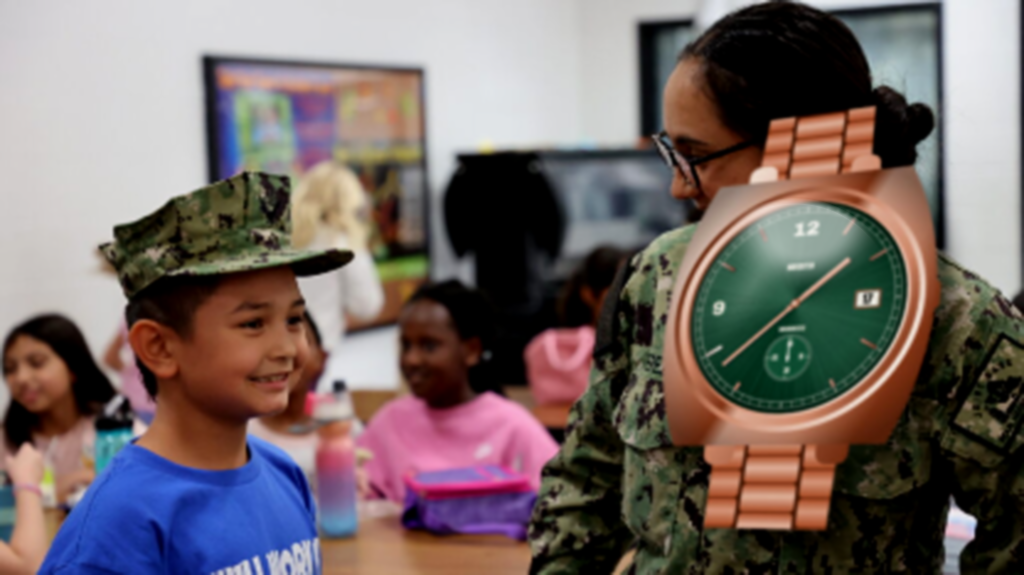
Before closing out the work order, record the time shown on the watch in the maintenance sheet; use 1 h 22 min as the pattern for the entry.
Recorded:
1 h 38 min
